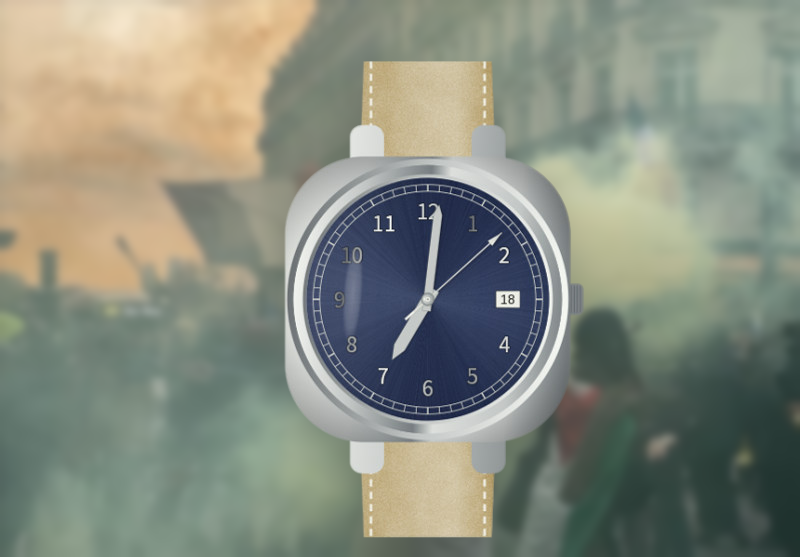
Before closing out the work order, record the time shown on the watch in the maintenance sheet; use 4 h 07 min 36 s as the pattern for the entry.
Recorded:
7 h 01 min 08 s
